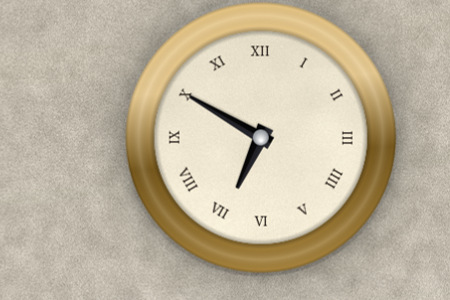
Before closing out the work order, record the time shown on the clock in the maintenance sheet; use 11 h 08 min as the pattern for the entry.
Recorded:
6 h 50 min
